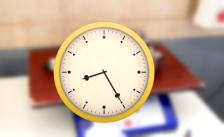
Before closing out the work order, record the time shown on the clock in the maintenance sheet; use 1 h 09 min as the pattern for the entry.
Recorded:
8 h 25 min
